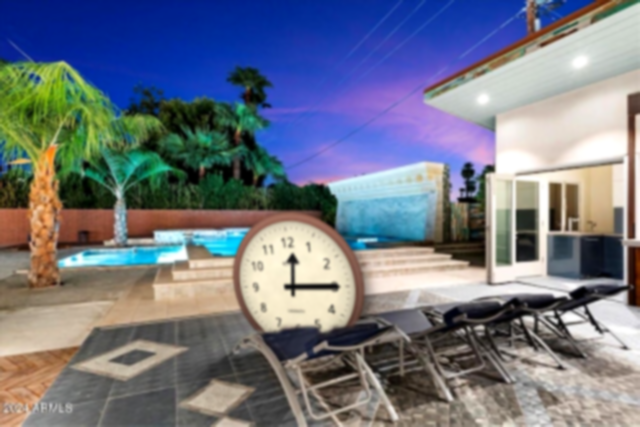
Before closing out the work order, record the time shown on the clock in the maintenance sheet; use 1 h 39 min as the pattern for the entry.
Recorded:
12 h 15 min
